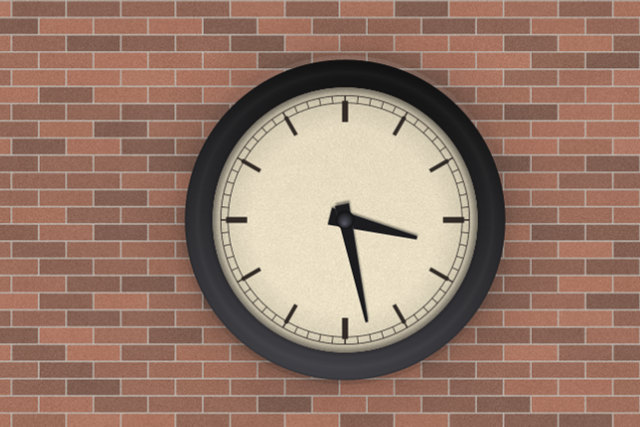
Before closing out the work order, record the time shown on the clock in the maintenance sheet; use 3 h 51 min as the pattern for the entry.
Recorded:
3 h 28 min
